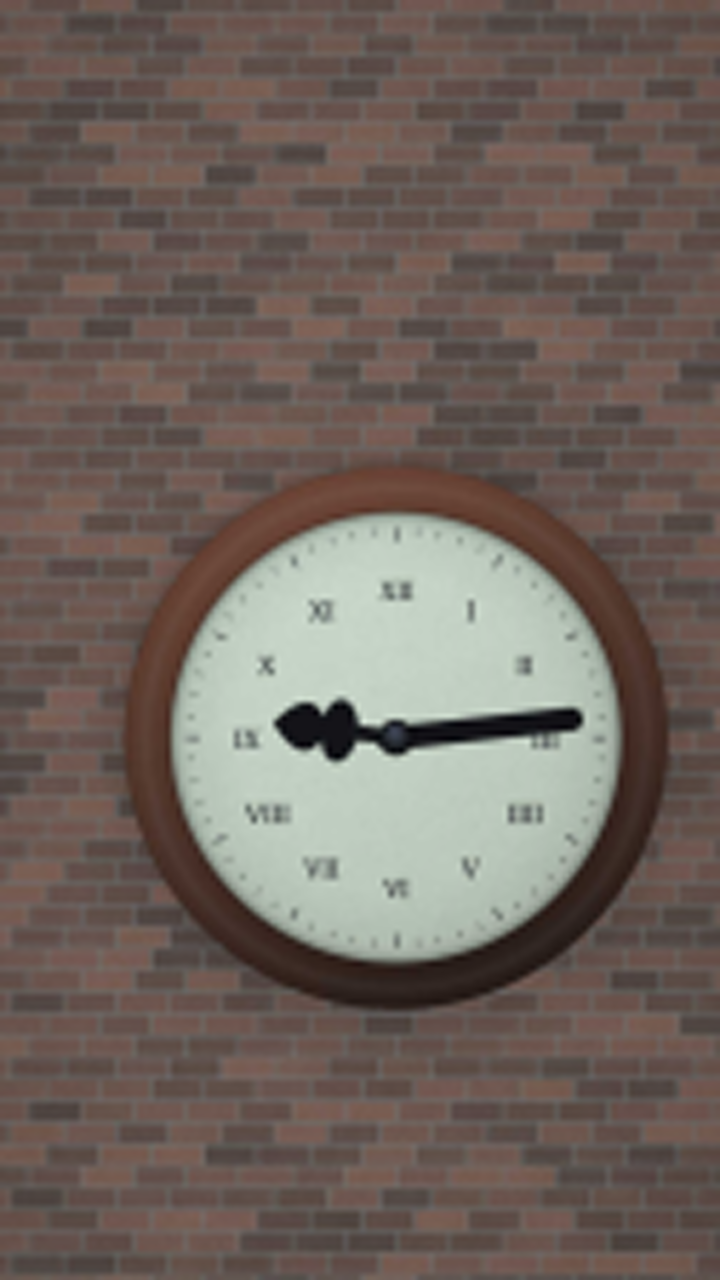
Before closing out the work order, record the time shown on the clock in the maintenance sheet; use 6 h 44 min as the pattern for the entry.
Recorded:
9 h 14 min
